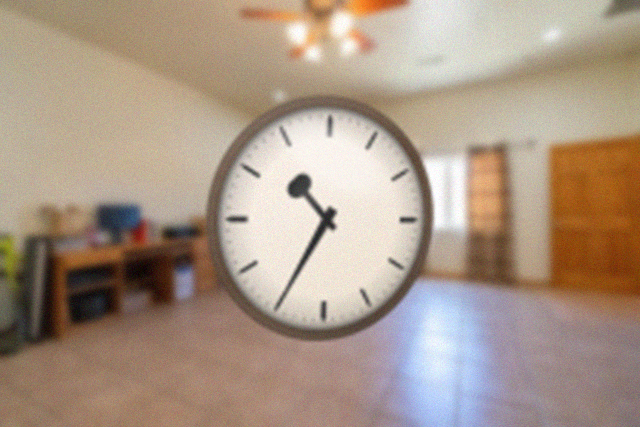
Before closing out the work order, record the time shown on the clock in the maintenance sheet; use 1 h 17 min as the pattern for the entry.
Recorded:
10 h 35 min
